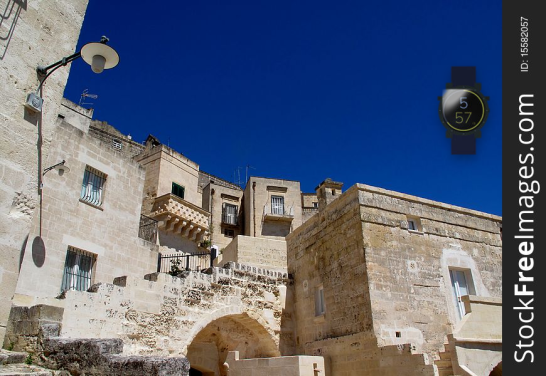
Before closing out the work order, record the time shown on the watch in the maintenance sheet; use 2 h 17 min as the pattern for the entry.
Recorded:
5 h 57 min
